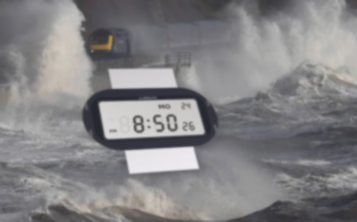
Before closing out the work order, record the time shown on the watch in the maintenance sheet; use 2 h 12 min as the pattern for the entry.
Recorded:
8 h 50 min
